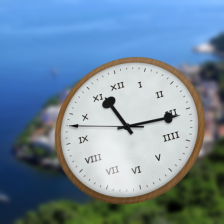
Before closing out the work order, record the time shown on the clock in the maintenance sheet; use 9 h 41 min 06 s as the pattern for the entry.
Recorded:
11 h 15 min 48 s
